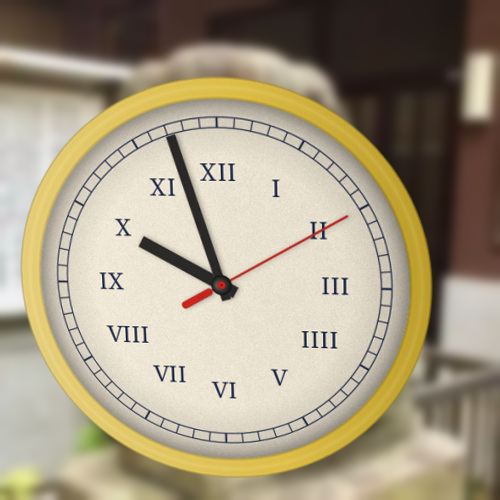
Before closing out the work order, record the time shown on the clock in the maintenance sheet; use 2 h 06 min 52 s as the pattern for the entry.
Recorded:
9 h 57 min 10 s
